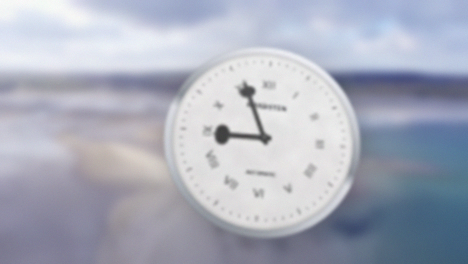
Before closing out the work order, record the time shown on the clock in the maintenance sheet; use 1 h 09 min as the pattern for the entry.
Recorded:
8 h 56 min
